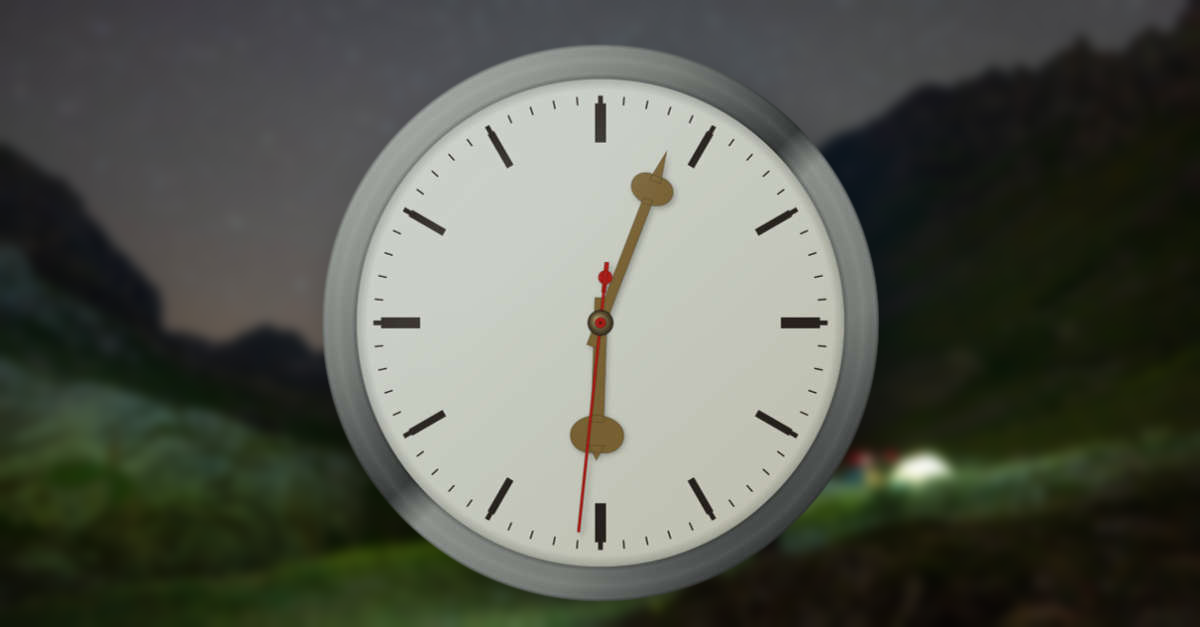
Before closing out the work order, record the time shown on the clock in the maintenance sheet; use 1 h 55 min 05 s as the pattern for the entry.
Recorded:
6 h 03 min 31 s
